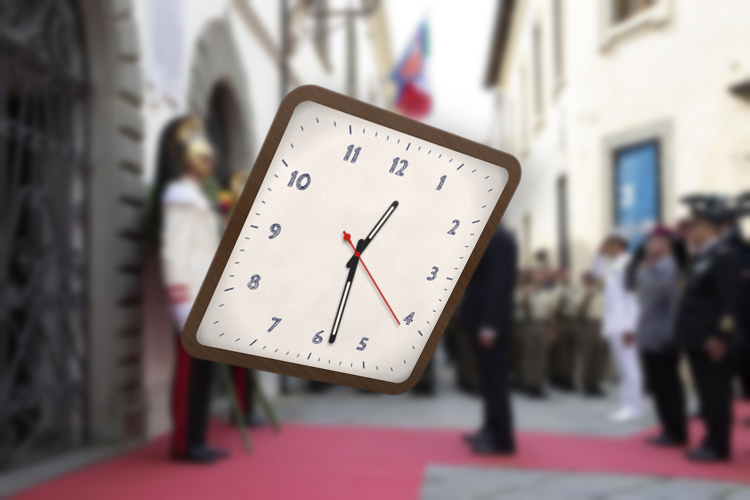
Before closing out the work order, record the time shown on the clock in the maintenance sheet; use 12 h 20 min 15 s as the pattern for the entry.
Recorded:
12 h 28 min 21 s
